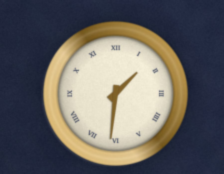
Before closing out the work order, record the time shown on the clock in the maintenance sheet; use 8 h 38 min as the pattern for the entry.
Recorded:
1 h 31 min
